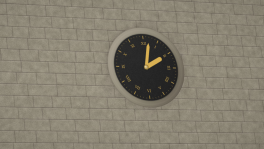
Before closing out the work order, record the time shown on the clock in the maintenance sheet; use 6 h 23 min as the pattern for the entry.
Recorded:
2 h 02 min
